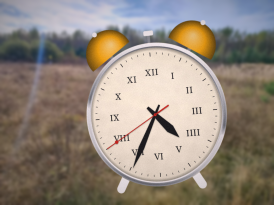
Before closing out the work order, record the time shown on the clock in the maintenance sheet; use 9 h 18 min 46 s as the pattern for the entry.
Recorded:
4 h 34 min 40 s
